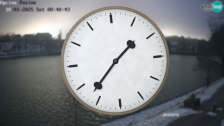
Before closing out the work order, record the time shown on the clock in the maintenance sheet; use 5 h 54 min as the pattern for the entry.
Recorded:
1 h 37 min
